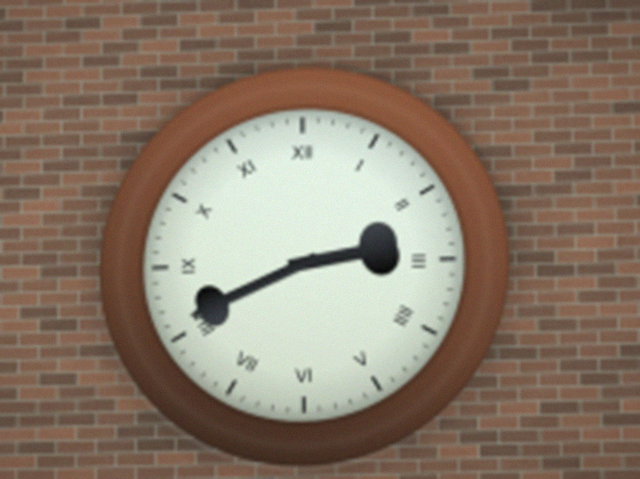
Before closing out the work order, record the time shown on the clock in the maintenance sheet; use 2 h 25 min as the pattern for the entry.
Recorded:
2 h 41 min
